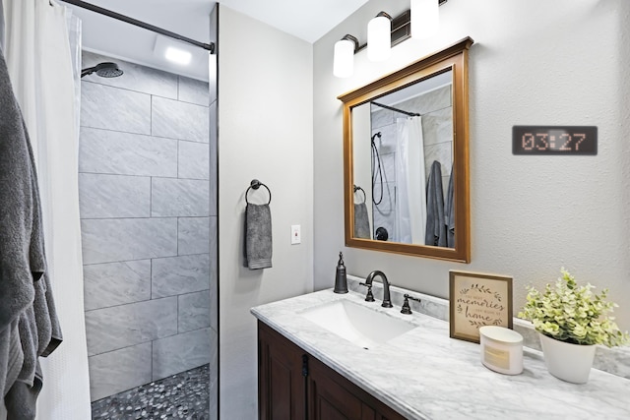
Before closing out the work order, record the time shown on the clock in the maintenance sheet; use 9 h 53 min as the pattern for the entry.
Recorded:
3 h 27 min
